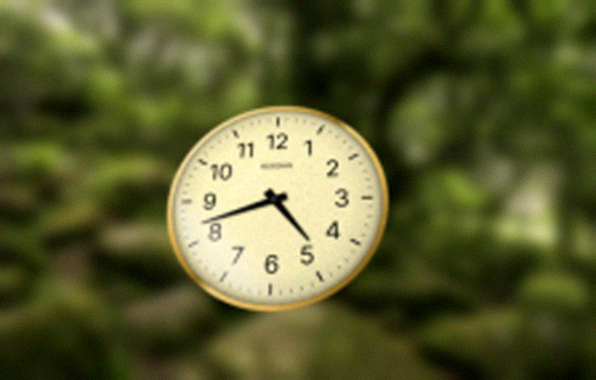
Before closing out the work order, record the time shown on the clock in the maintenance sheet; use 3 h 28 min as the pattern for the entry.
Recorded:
4 h 42 min
